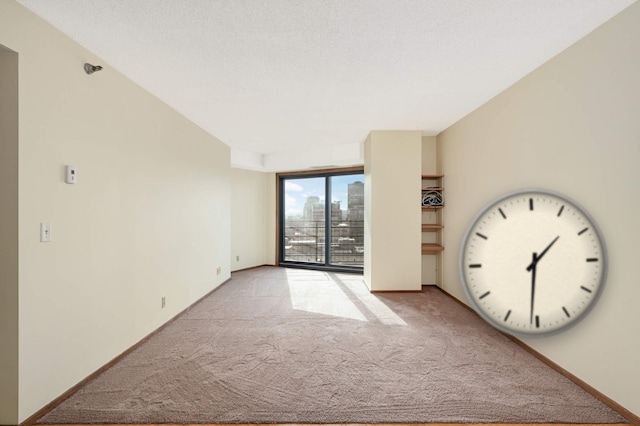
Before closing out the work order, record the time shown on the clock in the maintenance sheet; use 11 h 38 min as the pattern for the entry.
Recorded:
1 h 31 min
